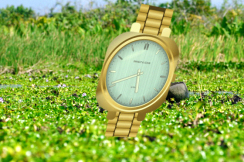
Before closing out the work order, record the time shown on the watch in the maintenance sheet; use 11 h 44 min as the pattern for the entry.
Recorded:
5 h 41 min
